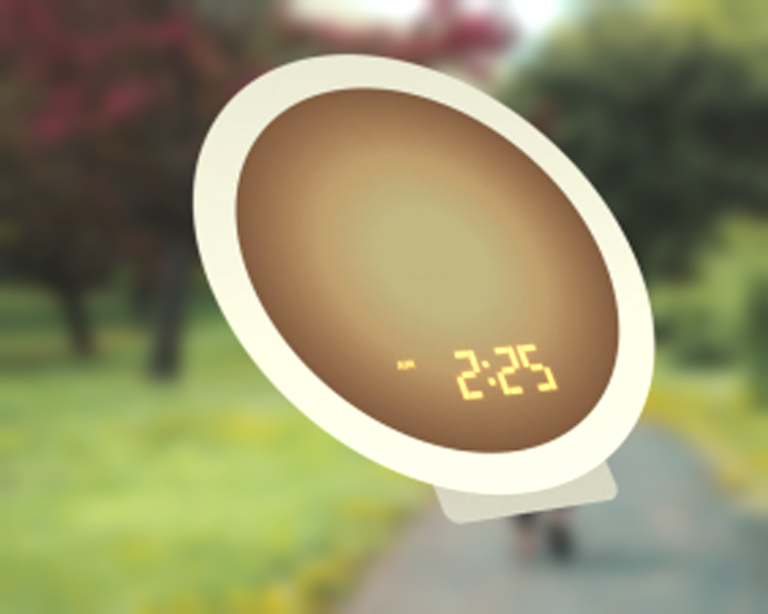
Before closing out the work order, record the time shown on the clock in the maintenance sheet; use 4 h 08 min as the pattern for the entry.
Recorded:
2 h 25 min
